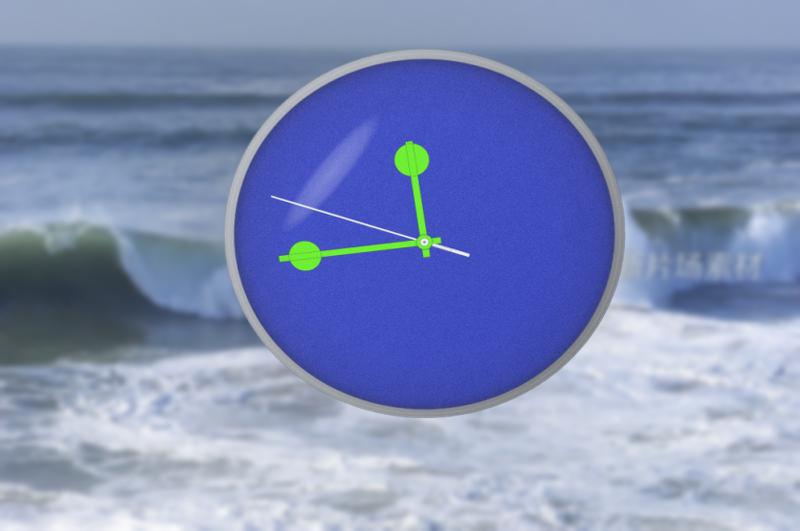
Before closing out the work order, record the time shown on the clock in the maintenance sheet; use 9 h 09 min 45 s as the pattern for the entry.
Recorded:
11 h 43 min 48 s
